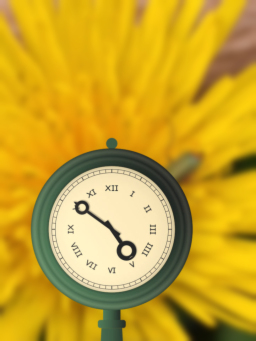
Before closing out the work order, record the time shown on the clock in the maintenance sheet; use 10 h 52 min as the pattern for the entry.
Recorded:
4 h 51 min
